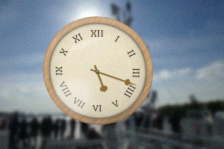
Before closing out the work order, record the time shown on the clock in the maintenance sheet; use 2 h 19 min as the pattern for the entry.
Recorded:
5 h 18 min
